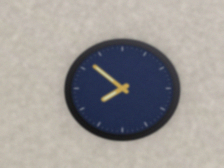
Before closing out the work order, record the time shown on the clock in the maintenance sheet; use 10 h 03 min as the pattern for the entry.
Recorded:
7 h 52 min
